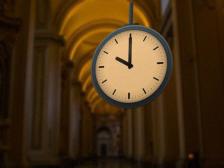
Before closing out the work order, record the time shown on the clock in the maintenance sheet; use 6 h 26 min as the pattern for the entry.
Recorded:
10 h 00 min
